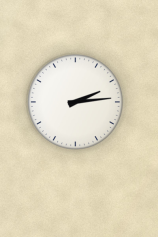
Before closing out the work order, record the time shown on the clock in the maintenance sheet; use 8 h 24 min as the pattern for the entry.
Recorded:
2 h 14 min
